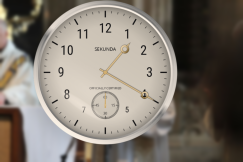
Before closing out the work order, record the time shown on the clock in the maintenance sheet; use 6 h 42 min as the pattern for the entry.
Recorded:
1 h 20 min
